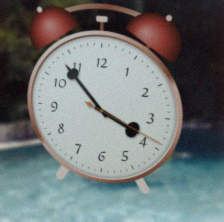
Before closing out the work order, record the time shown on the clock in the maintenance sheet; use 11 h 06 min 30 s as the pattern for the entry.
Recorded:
3 h 53 min 19 s
